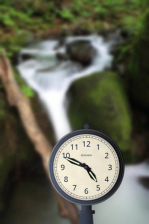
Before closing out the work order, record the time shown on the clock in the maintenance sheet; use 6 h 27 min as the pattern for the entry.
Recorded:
4 h 49 min
